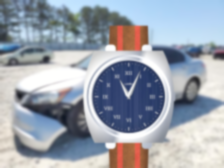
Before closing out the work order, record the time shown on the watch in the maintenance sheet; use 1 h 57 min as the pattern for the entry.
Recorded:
11 h 04 min
